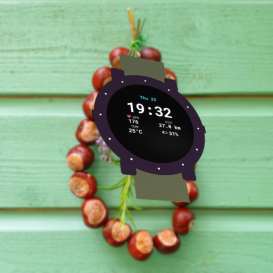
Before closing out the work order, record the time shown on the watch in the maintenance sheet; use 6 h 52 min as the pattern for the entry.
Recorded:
19 h 32 min
